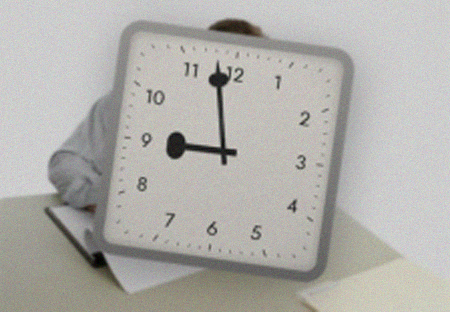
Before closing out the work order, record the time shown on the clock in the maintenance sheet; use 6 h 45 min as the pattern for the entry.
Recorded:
8 h 58 min
